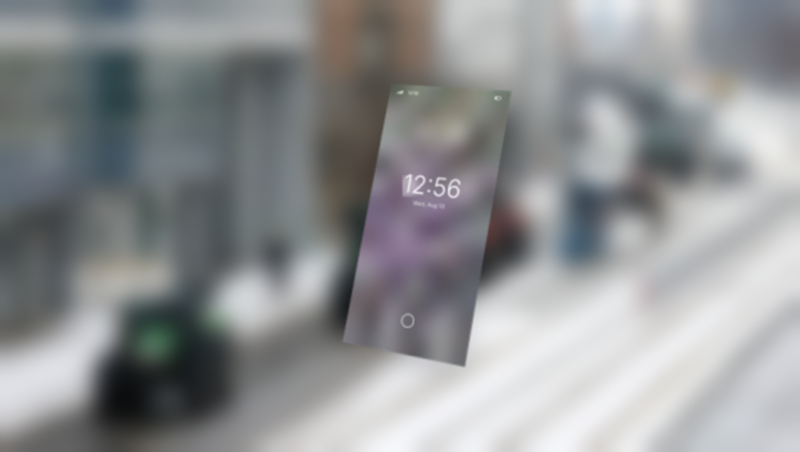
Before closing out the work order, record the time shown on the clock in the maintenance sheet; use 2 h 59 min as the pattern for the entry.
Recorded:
12 h 56 min
